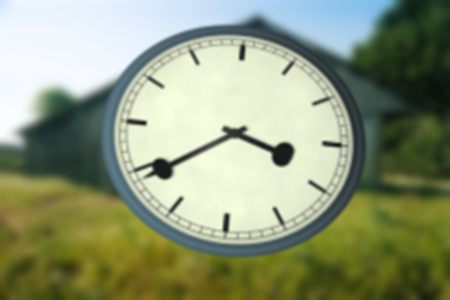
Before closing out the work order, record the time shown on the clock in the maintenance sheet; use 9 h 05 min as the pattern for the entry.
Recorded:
3 h 39 min
